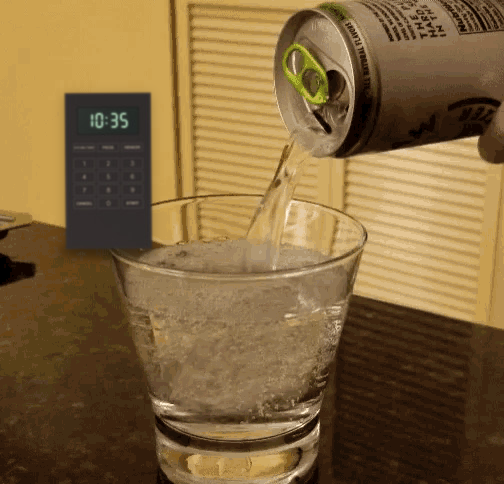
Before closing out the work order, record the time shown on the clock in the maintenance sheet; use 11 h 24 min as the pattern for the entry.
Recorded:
10 h 35 min
